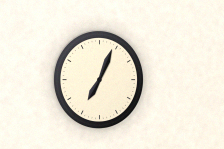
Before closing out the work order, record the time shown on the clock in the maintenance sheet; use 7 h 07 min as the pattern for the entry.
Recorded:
7 h 04 min
